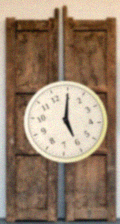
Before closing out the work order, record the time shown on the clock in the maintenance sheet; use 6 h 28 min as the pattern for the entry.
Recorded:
6 h 05 min
